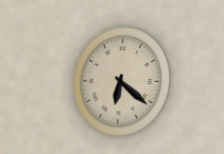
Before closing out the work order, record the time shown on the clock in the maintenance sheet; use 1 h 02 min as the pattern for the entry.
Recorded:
6 h 21 min
